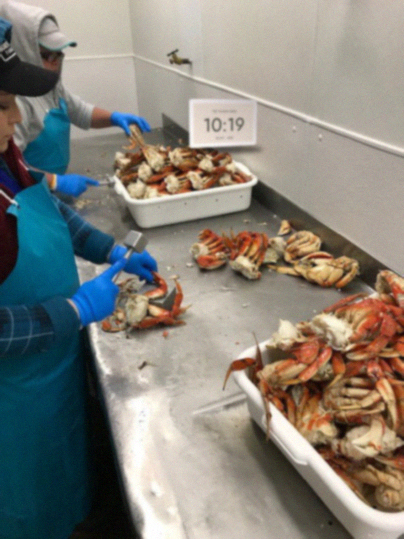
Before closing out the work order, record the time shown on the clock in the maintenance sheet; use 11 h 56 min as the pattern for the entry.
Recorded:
10 h 19 min
